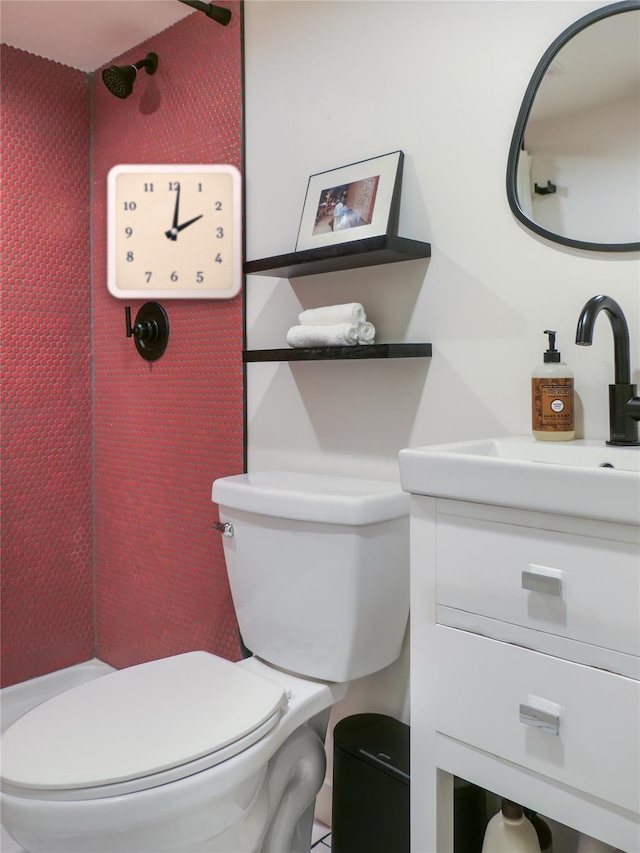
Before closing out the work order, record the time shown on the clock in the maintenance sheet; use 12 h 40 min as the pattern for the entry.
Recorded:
2 h 01 min
